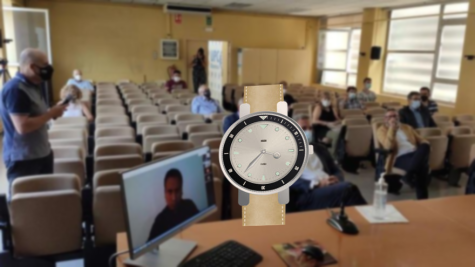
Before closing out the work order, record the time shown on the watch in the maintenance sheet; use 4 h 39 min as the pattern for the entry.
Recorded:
3 h 37 min
